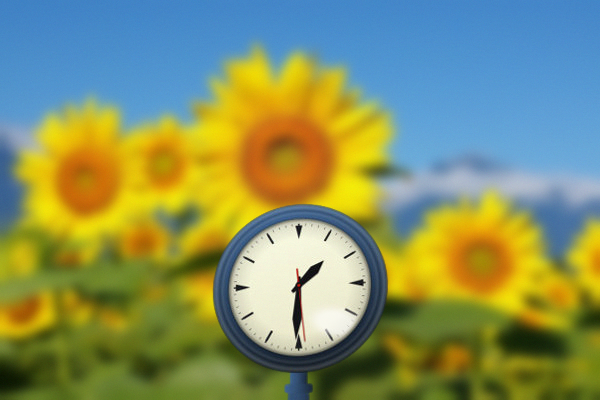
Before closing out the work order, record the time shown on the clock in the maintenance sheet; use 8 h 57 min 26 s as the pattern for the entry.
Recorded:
1 h 30 min 29 s
